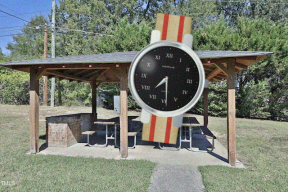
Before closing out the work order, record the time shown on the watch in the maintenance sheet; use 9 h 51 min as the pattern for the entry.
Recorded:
7 h 29 min
